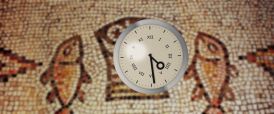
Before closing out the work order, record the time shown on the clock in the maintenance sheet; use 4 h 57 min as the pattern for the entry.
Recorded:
4 h 29 min
